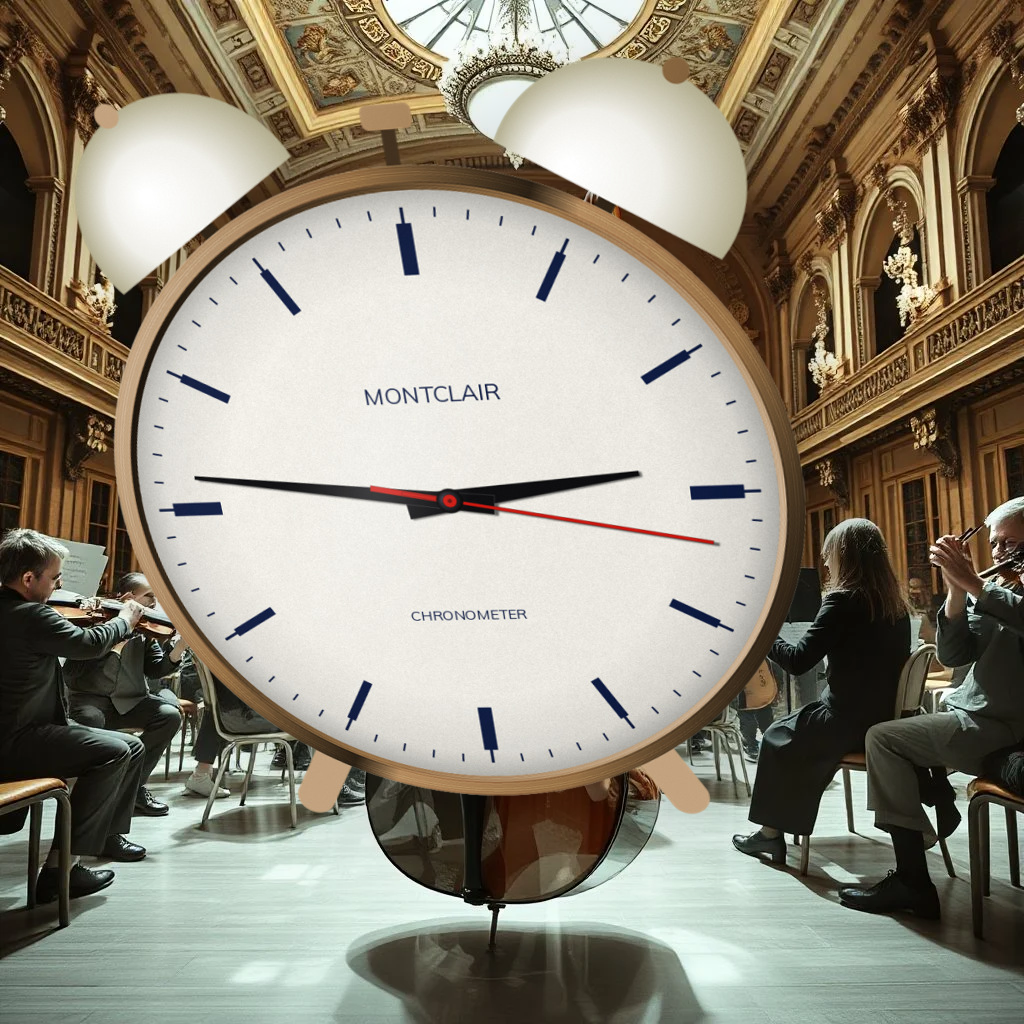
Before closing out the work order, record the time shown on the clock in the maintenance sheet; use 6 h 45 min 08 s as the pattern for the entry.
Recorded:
2 h 46 min 17 s
